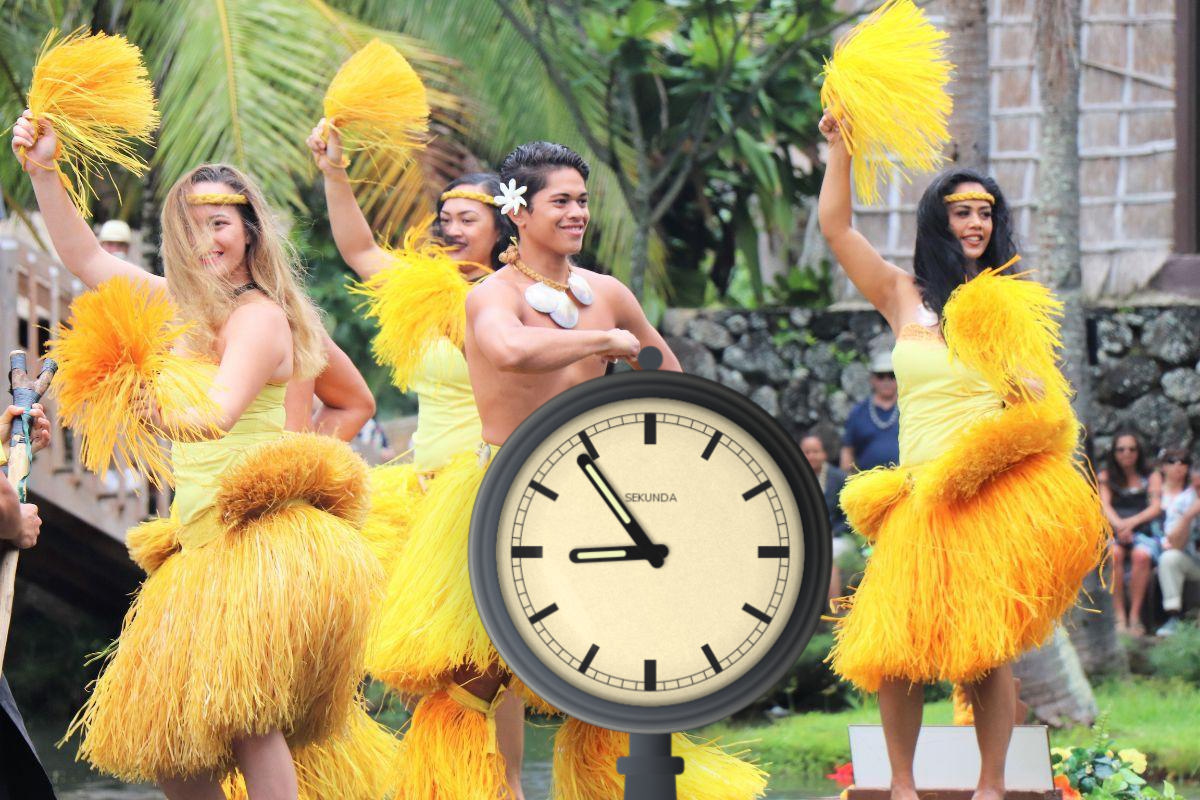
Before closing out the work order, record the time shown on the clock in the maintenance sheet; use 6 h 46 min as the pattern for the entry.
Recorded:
8 h 54 min
